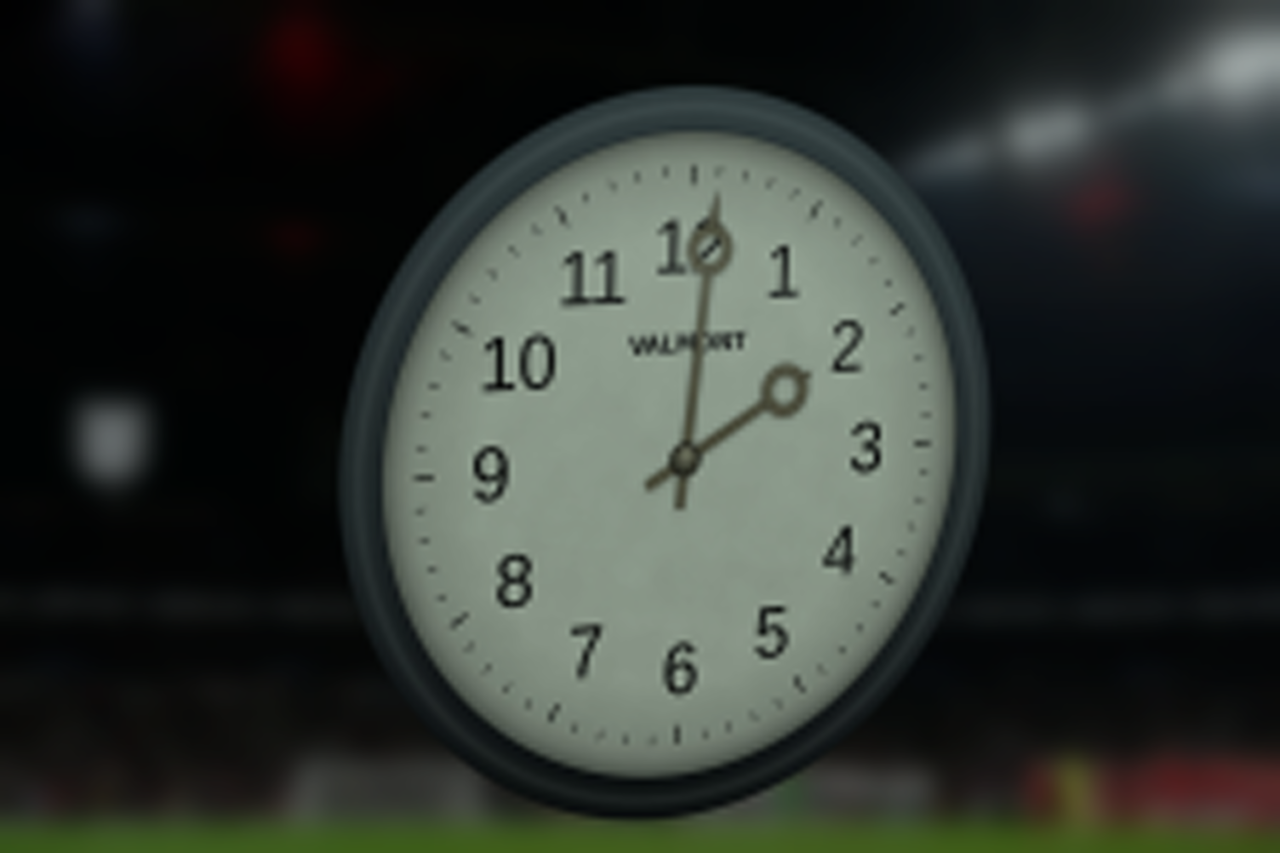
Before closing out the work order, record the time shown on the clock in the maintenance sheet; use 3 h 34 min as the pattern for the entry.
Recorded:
2 h 01 min
